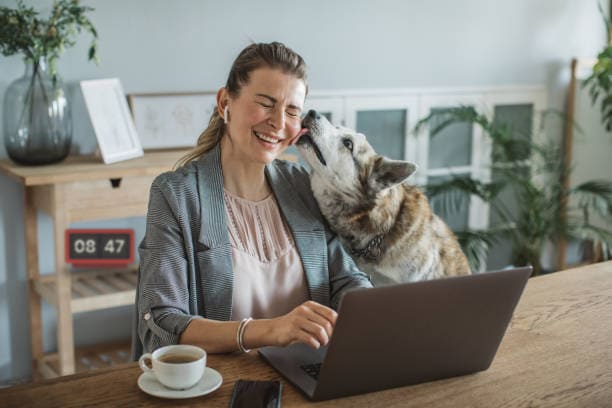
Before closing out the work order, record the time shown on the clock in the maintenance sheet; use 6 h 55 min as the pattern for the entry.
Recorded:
8 h 47 min
